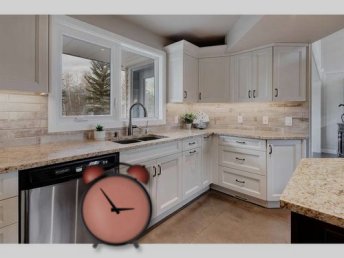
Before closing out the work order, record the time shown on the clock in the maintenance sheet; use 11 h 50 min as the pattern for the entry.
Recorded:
2 h 54 min
